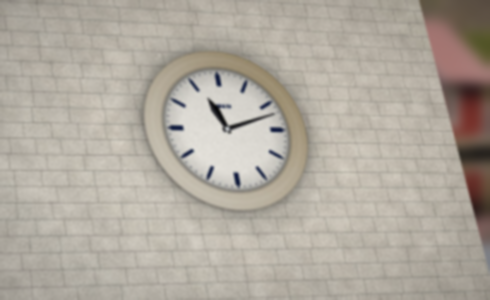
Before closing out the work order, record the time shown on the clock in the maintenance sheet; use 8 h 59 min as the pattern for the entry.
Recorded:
11 h 12 min
